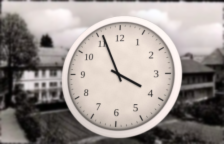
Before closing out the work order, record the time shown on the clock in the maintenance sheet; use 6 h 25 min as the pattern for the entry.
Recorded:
3 h 56 min
